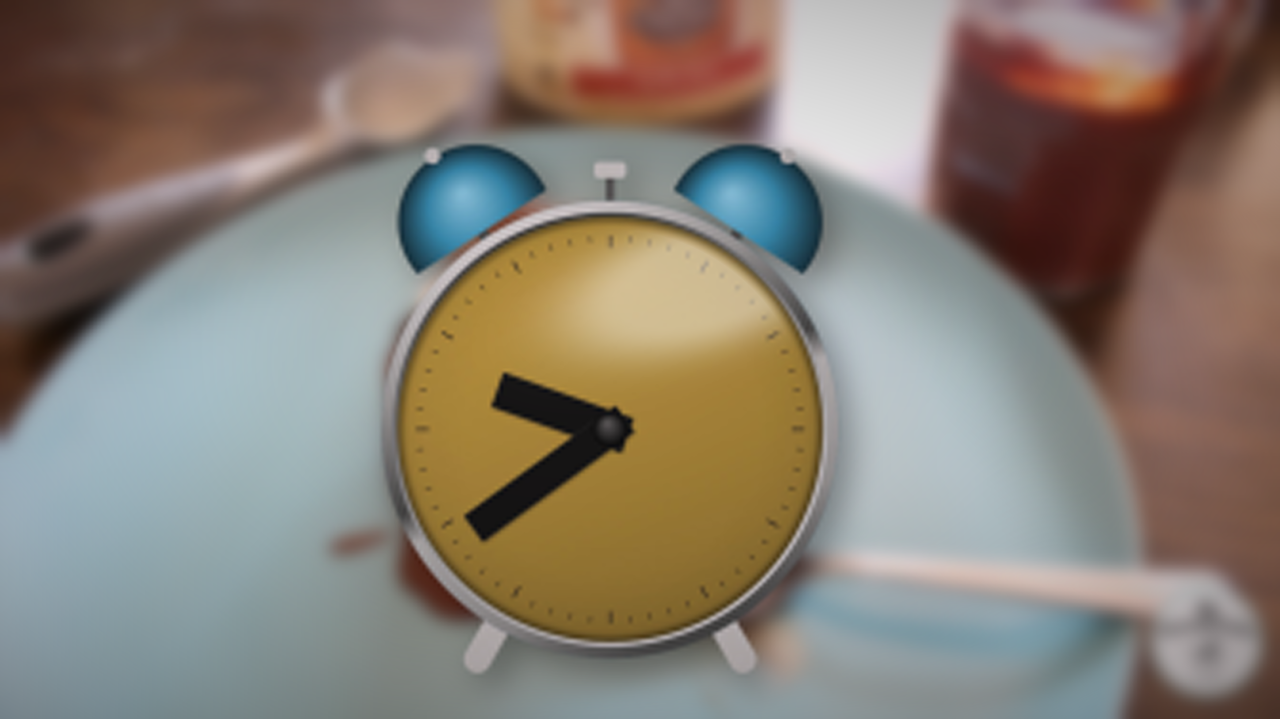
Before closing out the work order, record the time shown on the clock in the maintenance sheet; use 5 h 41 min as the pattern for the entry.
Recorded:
9 h 39 min
